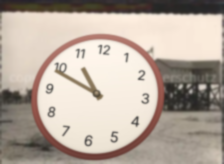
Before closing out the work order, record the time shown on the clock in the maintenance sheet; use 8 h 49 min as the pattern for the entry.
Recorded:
10 h 49 min
